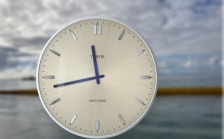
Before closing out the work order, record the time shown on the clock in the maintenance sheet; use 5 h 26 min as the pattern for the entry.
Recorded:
11 h 43 min
